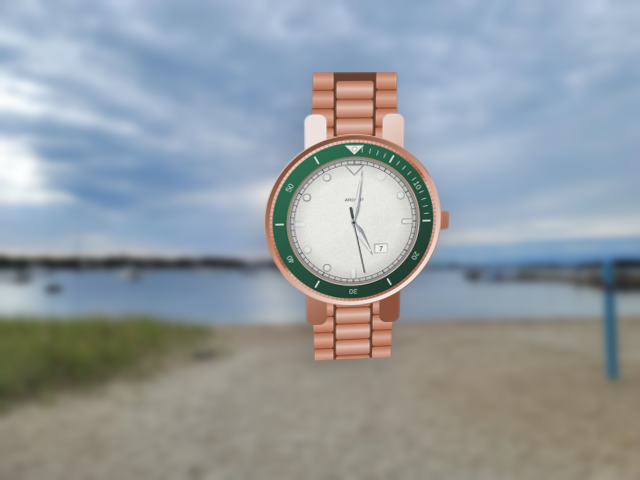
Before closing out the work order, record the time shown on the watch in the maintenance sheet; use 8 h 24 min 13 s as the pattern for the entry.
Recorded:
5 h 01 min 28 s
